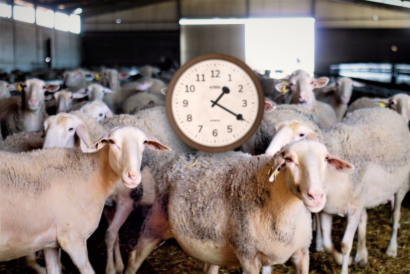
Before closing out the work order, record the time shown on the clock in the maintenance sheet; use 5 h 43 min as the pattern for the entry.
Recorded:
1 h 20 min
